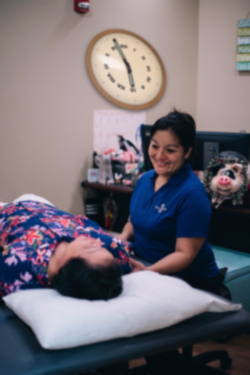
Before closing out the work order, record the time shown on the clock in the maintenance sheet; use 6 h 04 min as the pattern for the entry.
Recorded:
5 h 57 min
